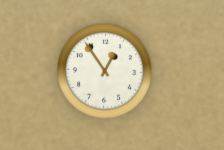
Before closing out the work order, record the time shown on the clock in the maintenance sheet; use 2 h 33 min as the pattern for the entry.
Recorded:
12 h 54 min
